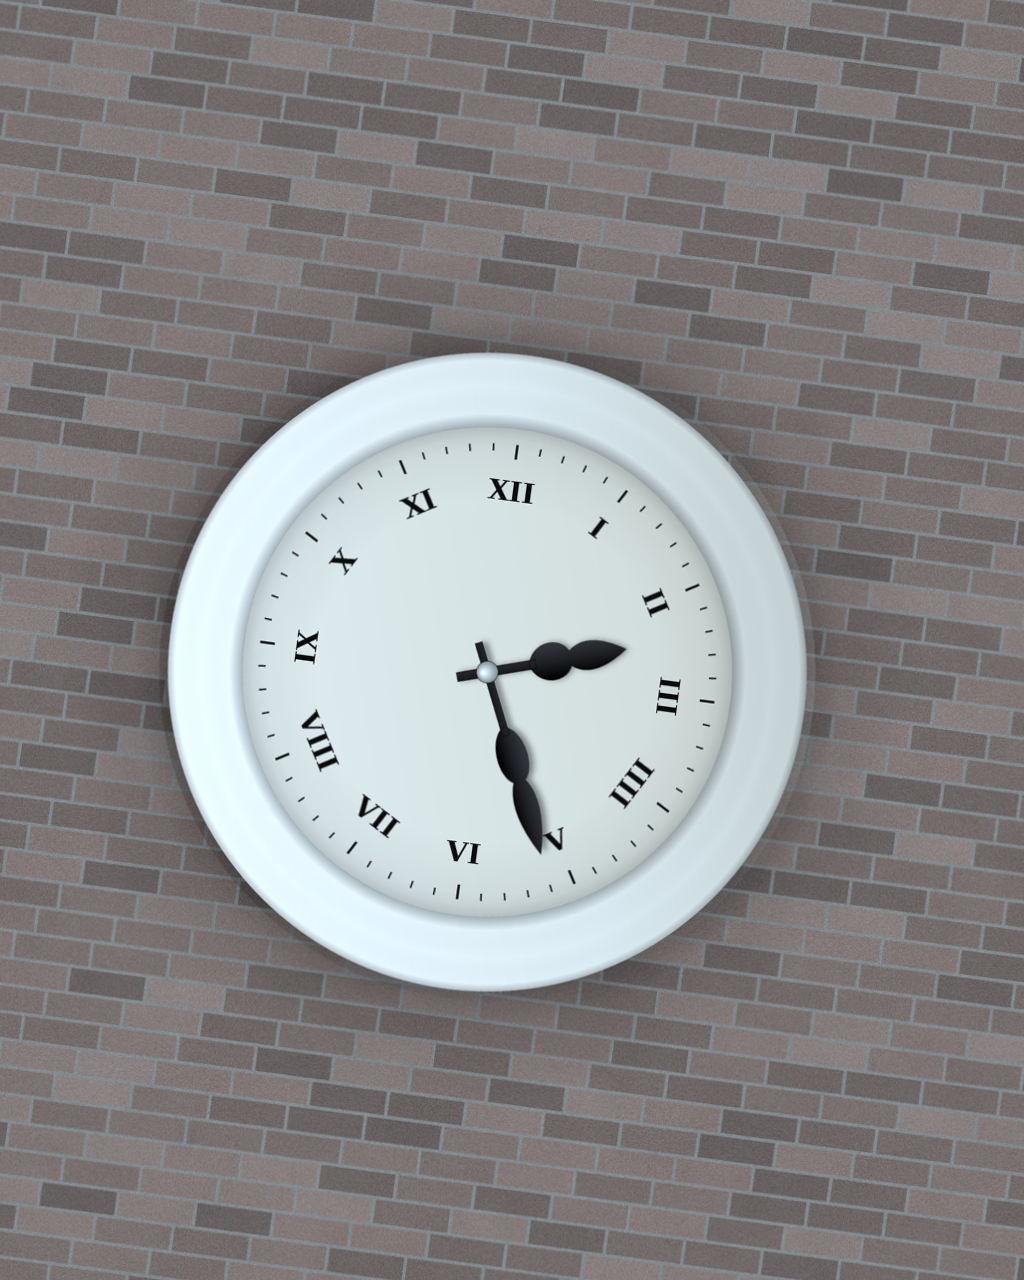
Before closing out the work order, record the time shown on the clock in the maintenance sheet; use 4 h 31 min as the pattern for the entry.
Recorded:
2 h 26 min
